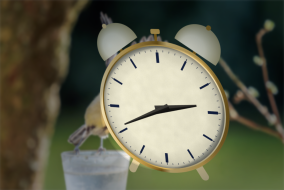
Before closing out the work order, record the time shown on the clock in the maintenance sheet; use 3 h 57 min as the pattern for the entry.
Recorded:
2 h 41 min
